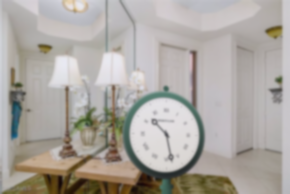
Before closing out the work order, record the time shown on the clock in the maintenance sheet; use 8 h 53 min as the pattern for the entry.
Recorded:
10 h 28 min
